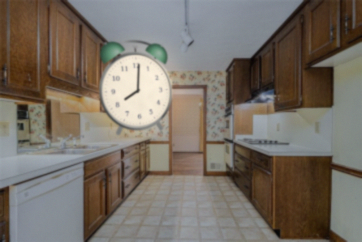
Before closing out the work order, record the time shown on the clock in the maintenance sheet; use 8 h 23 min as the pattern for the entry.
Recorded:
8 h 01 min
